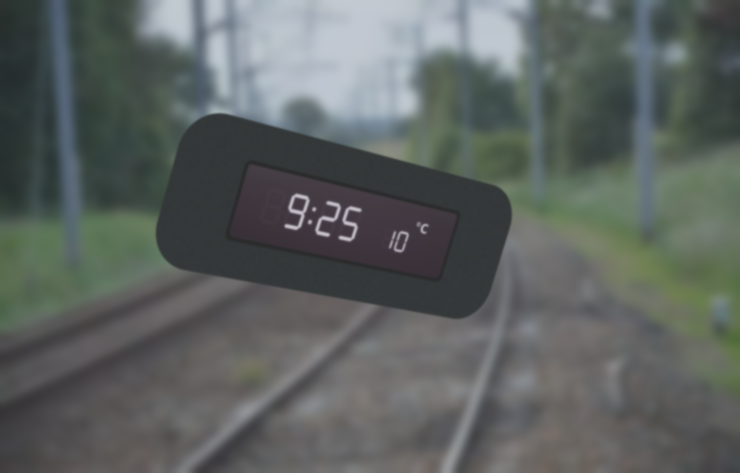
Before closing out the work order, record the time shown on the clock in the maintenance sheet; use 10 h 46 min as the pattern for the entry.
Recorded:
9 h 25 min
